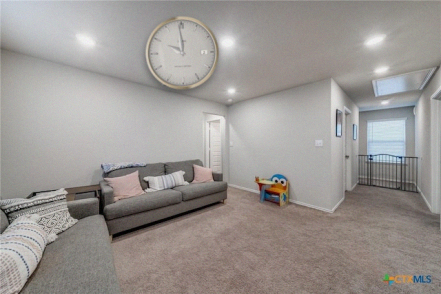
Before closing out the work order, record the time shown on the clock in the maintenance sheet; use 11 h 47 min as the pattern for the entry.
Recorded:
9 h 59 min
